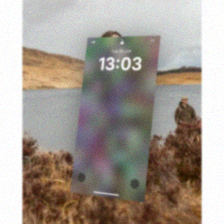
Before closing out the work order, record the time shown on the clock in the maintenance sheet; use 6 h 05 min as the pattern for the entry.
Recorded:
13 h 03 min
